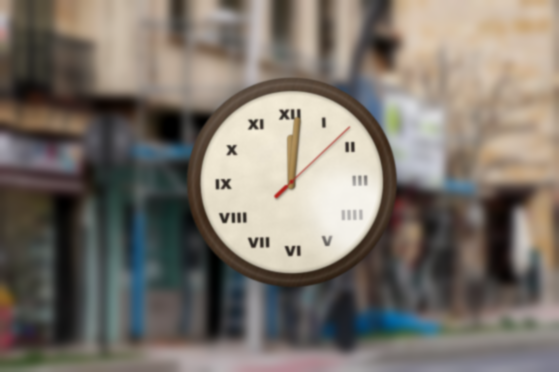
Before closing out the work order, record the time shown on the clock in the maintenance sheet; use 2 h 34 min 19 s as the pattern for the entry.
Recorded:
12 h 01 min 08 s
